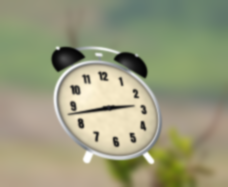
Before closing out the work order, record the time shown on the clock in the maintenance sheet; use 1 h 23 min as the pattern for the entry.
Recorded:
2 h 43 min
